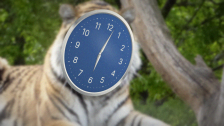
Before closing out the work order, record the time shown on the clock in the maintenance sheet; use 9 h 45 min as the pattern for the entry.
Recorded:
6 h 02 min
